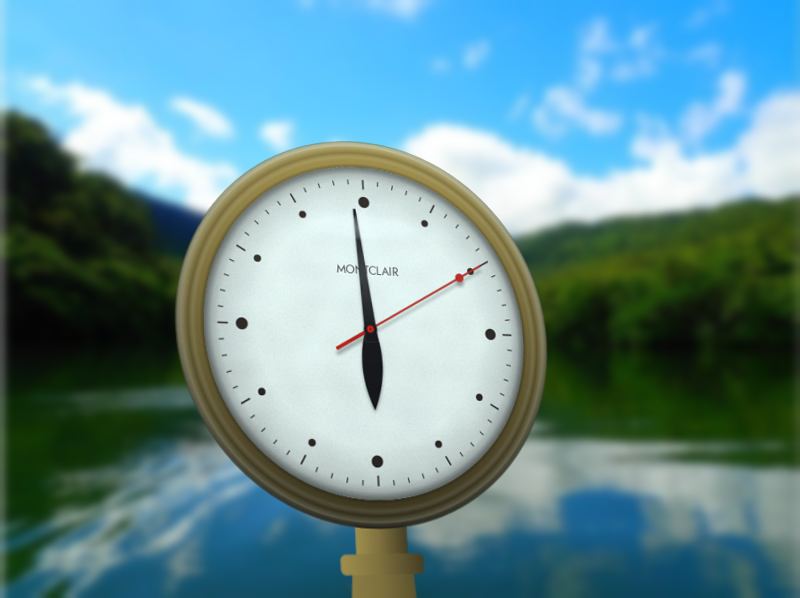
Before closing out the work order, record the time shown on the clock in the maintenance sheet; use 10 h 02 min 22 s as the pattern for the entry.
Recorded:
5 h 59 min 10 s
